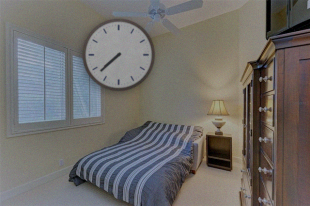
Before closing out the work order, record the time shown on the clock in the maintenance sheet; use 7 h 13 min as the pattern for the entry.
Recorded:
7 h 38 min
